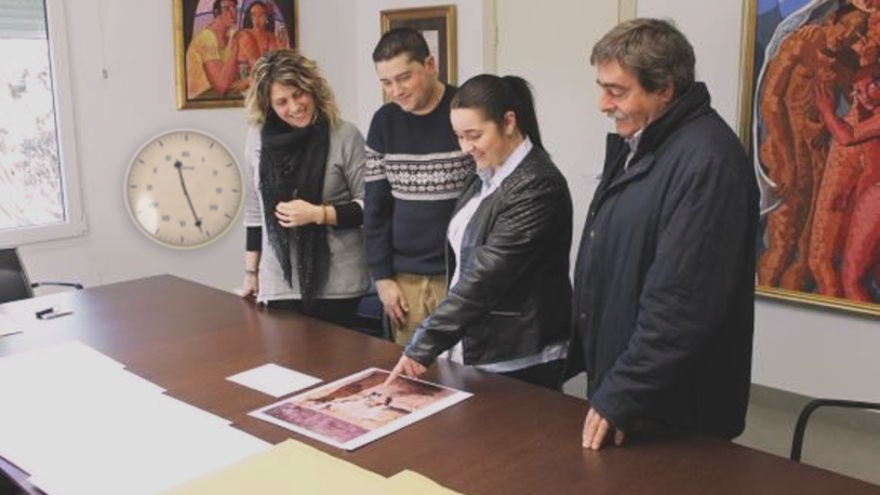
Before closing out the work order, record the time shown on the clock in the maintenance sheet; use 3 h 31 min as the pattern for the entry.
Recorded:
11 h 26 min
